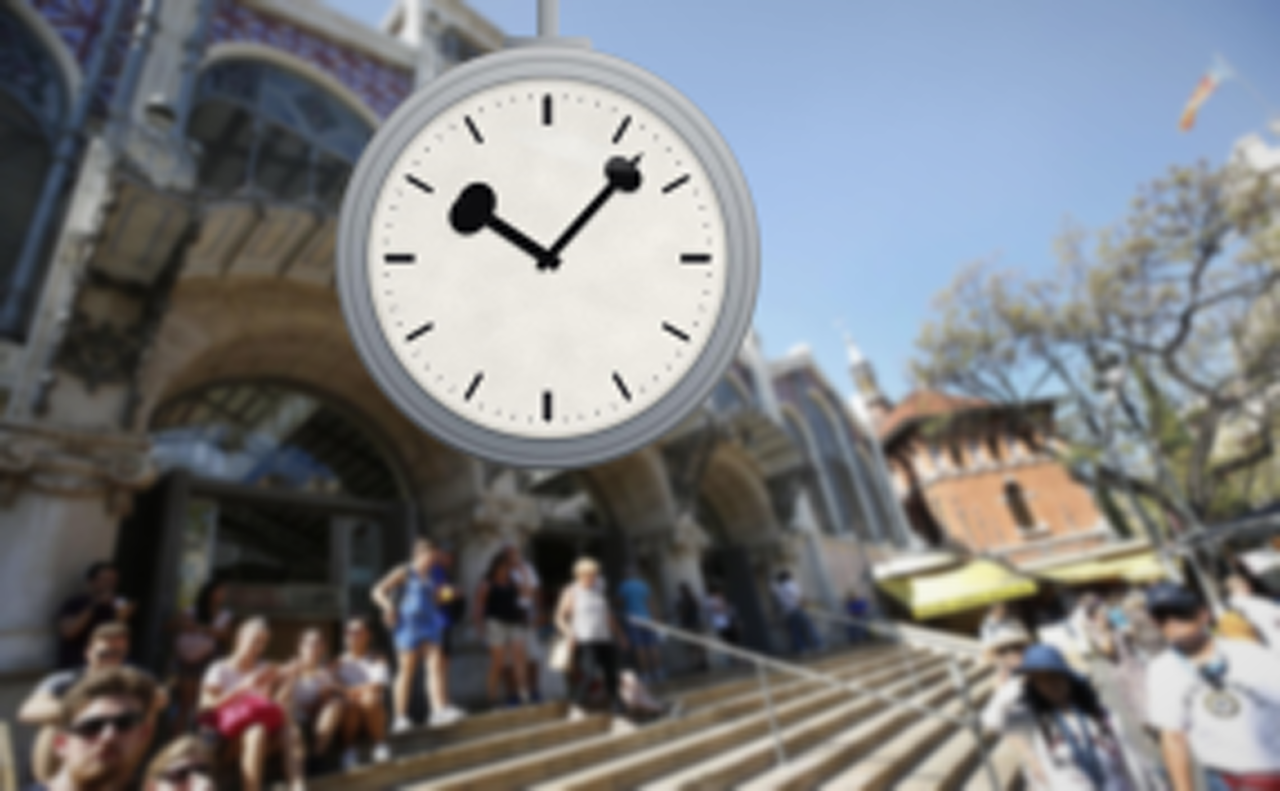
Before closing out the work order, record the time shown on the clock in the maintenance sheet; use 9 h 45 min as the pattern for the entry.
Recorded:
10 h 07 min
